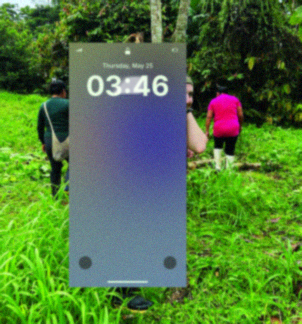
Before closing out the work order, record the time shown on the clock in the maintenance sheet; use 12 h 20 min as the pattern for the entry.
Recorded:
3 h 46 min
